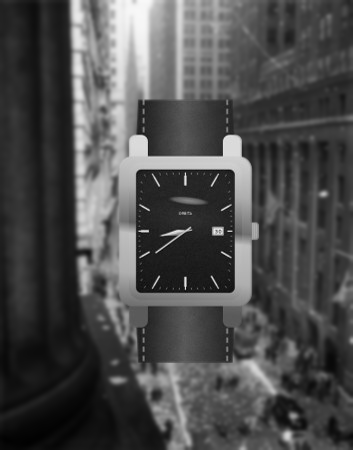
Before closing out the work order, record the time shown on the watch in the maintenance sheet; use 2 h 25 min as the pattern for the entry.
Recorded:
8 h 39 min
